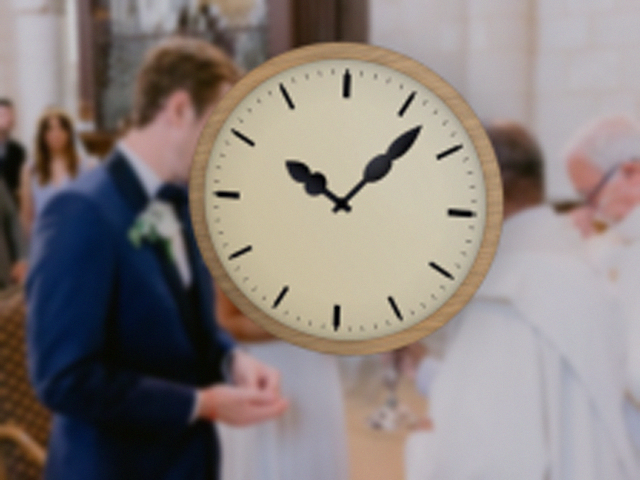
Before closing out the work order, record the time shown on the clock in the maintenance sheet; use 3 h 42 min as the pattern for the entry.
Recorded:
10 h 07 min
